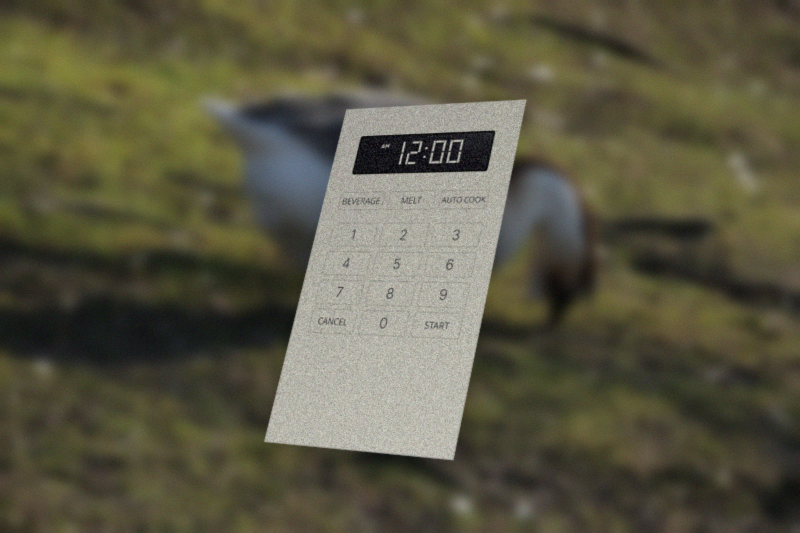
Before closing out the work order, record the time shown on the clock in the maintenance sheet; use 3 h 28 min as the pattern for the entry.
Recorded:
12 h 00 min
